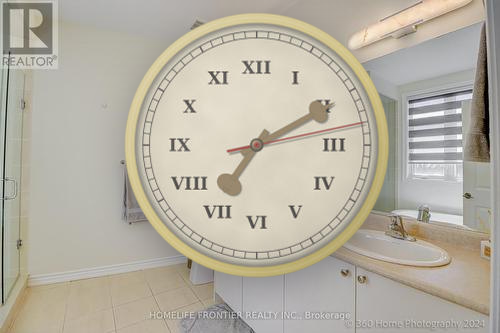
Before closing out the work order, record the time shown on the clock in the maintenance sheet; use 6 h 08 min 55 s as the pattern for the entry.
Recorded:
7 h 10 min 13 s
